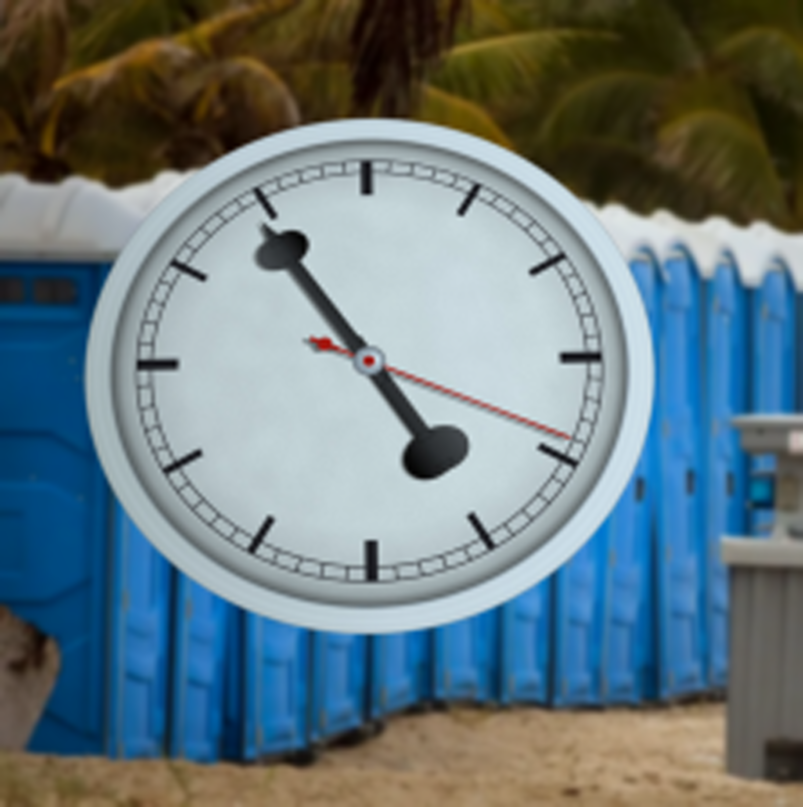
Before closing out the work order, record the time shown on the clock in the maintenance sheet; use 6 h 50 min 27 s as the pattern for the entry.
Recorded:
4 h 54 min 19 s
